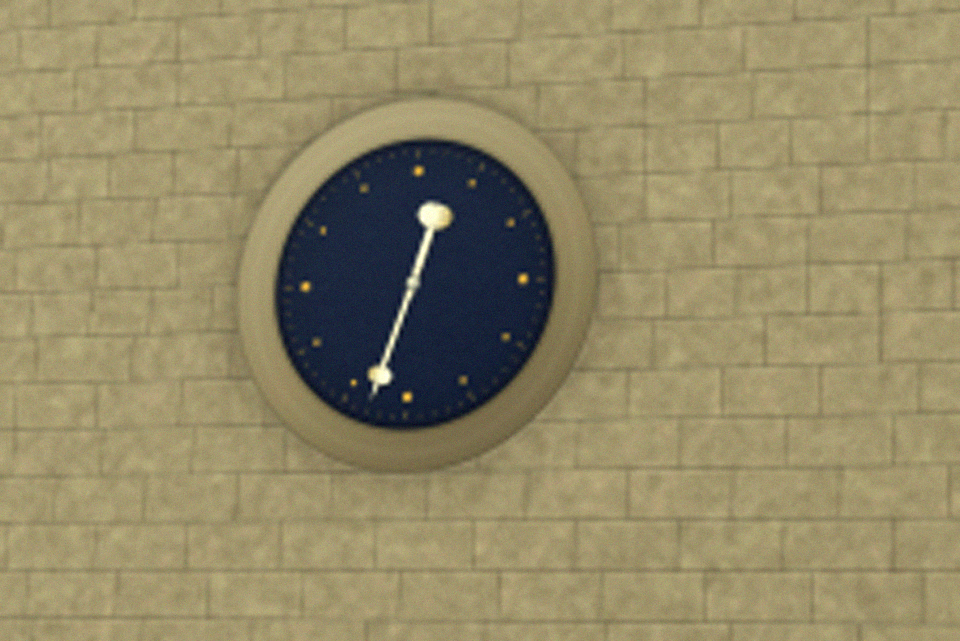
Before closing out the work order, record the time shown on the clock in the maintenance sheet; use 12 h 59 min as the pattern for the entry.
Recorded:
12 h 33 min
